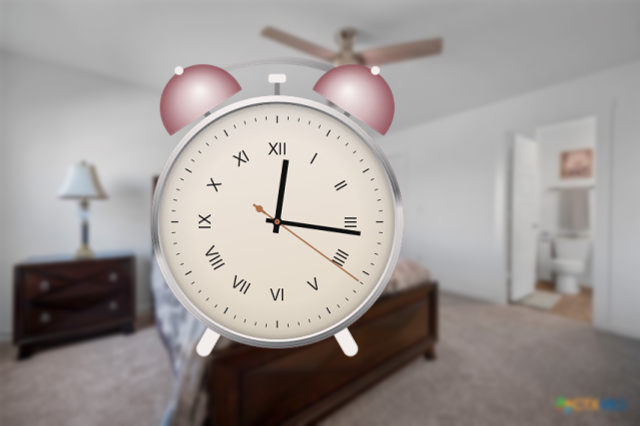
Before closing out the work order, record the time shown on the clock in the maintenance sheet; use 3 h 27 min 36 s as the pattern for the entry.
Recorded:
12 h 16 min 21 s
